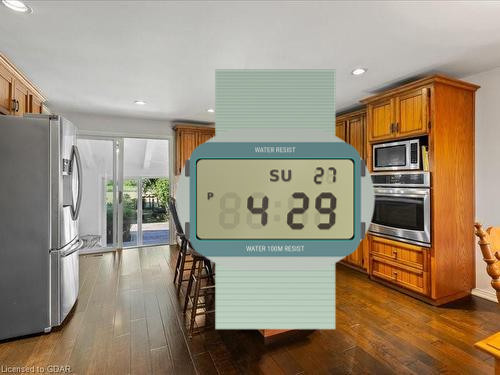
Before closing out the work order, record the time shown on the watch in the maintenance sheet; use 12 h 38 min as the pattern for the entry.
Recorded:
4 h 29 min
